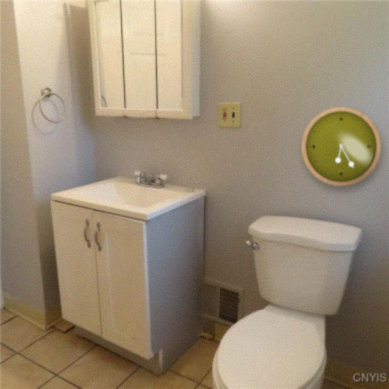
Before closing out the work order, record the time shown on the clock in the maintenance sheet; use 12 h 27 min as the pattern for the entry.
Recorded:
6 h 25 min
